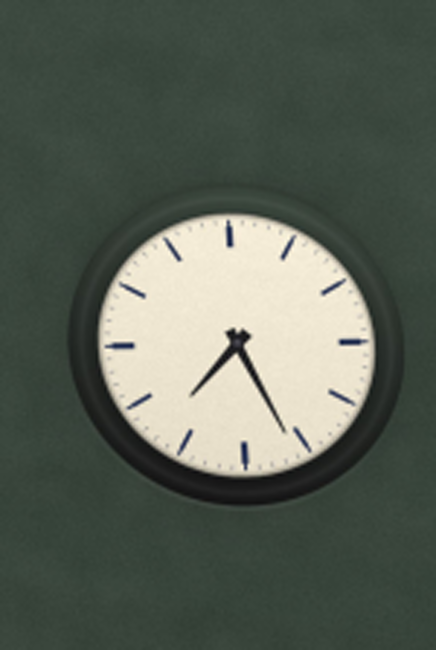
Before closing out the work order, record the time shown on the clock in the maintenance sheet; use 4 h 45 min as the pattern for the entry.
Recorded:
7 h 26 min
